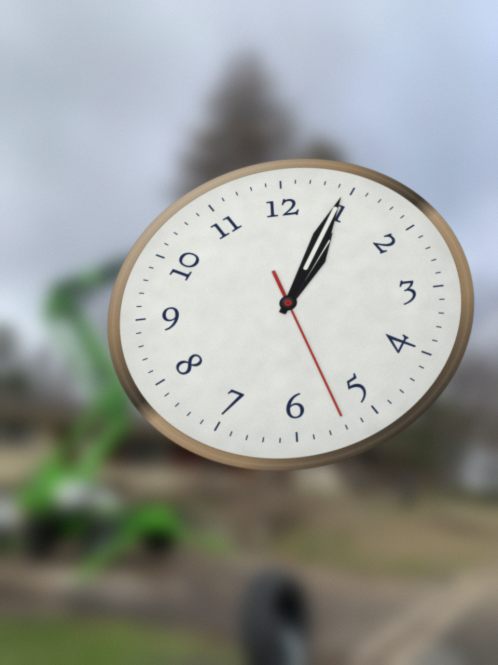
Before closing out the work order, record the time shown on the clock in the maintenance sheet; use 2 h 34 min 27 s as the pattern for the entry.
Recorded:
1 h 04 min 27 s
